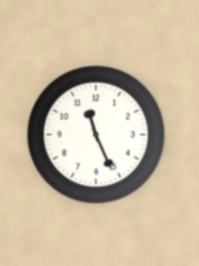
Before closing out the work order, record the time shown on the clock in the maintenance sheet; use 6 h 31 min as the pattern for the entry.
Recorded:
11 h 26 min
